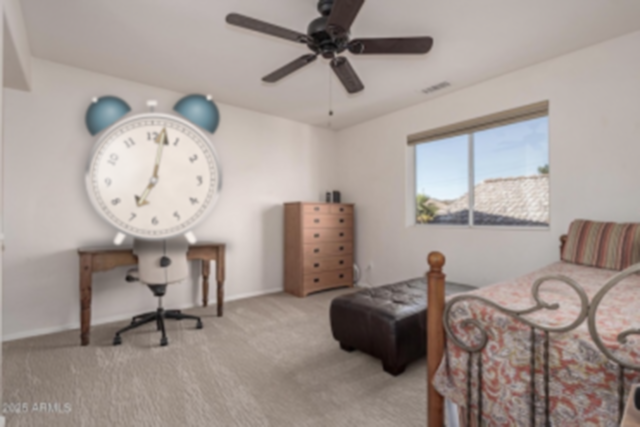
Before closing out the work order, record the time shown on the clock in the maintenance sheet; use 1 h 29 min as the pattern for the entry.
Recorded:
7 h 02 min
